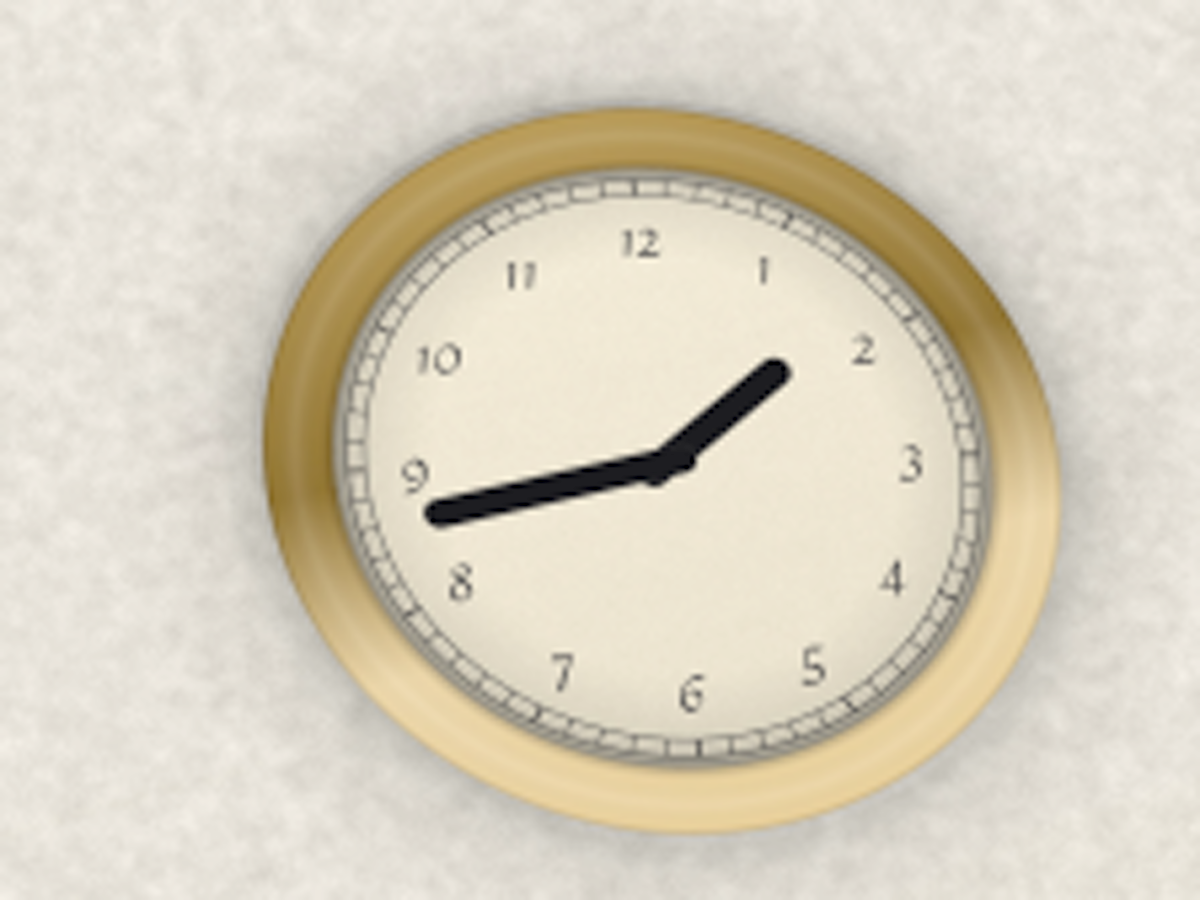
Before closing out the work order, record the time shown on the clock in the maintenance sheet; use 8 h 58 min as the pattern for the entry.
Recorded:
1 h 43 min
